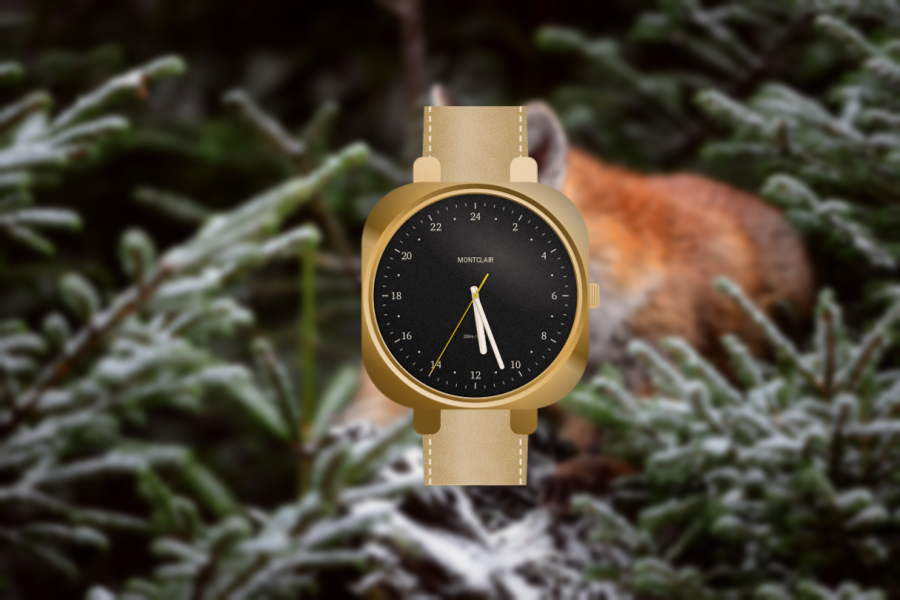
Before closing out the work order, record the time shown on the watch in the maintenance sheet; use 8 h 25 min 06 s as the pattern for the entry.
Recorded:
11 h 26 min 35 s
